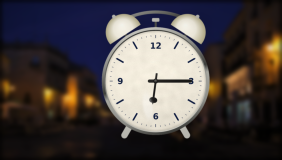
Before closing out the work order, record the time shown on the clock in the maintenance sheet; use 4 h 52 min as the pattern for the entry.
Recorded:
6 h 15 min
